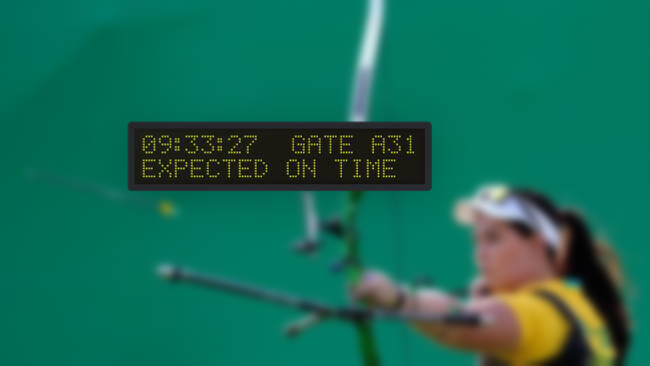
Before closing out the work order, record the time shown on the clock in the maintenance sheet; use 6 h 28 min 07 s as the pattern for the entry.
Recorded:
9 h 33 min 27 s
